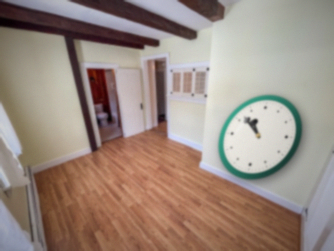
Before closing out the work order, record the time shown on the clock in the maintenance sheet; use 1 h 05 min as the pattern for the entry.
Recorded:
10 h 52 min
